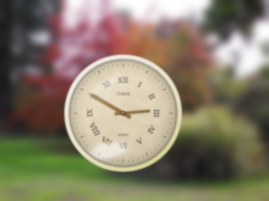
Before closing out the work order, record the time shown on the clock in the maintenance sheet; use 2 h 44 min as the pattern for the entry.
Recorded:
2 h 50 min
